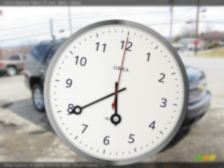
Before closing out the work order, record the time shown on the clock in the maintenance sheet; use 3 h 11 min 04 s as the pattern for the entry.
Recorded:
5 h 39 min 00 s
